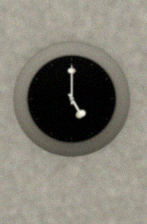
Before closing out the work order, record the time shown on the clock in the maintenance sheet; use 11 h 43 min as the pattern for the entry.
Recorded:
5 h 00 min
